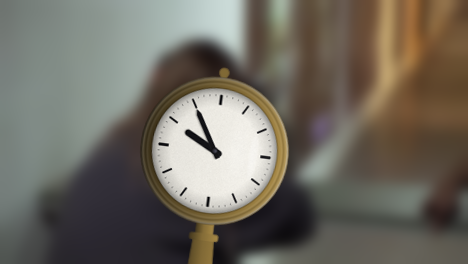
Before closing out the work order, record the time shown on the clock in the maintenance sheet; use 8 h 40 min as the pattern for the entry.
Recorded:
9 h 55 min
